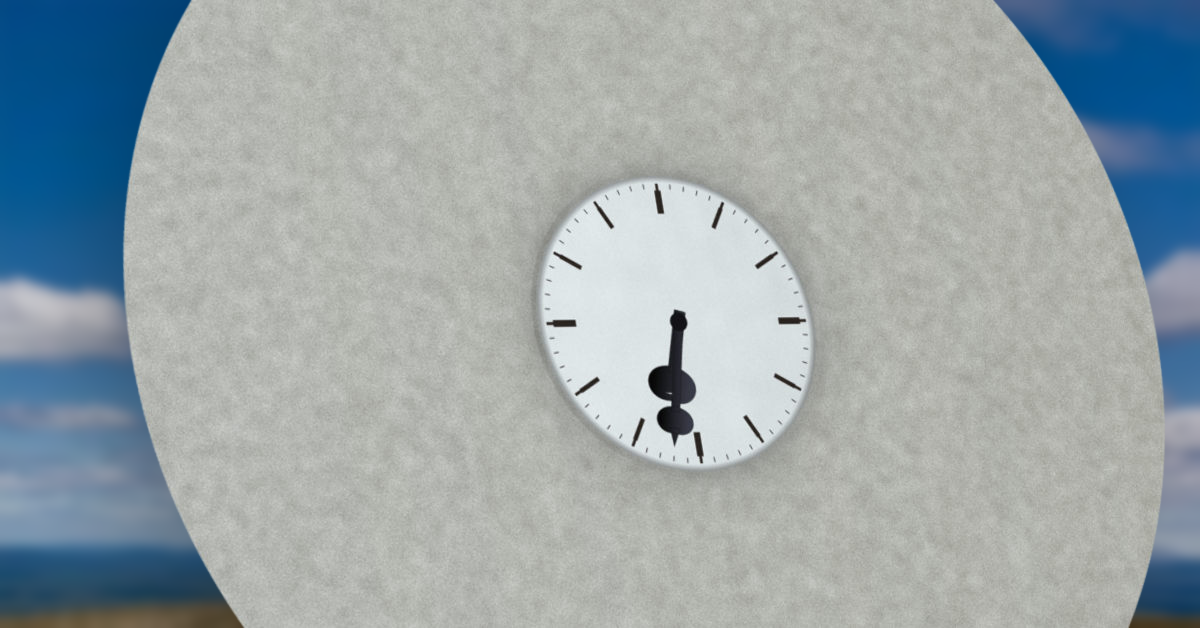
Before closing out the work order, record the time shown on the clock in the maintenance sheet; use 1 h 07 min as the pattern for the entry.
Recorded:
6 h 32 min
